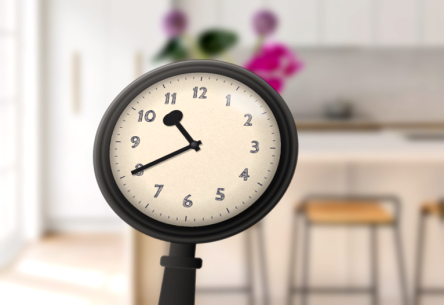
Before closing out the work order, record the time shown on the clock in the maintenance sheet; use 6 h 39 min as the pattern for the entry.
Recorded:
10 h 40 min
